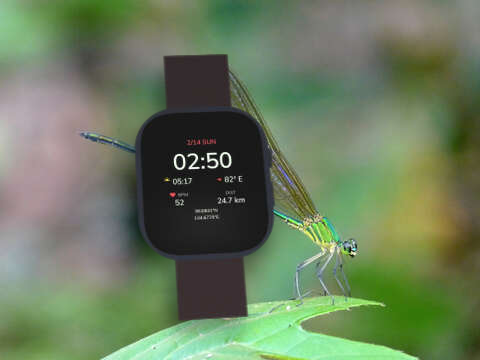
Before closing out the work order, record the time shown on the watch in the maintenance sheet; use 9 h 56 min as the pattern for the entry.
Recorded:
2 h 50 min
